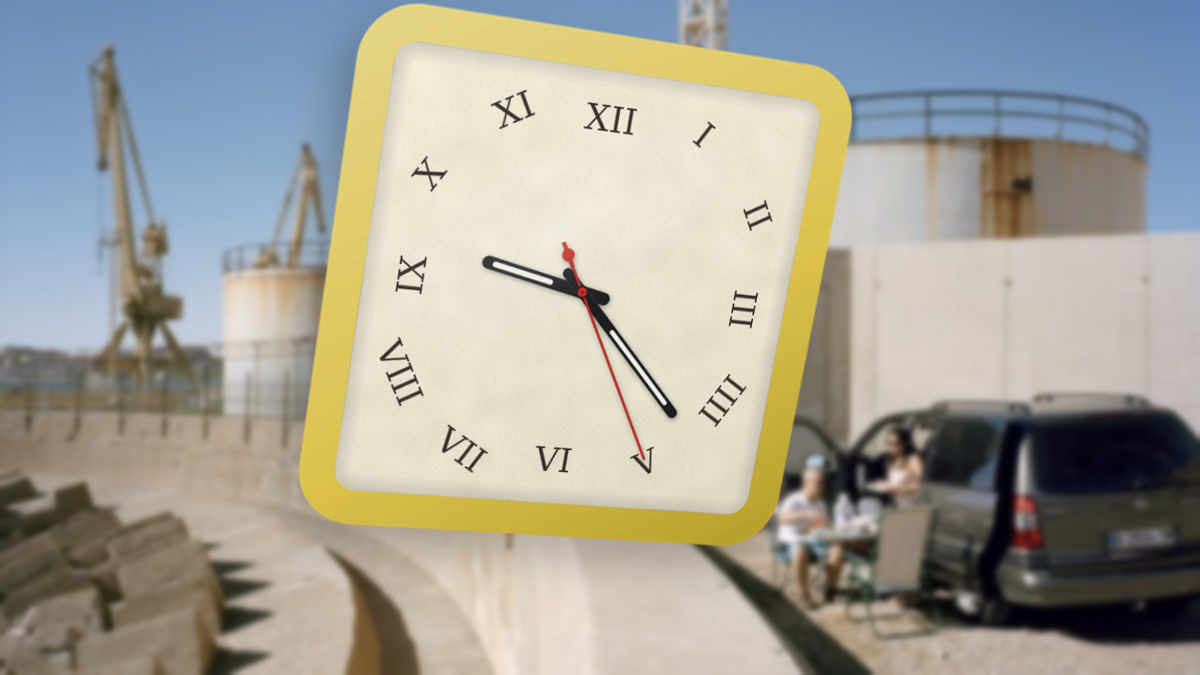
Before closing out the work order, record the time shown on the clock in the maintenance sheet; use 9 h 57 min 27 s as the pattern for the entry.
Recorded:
9 h 22 min 25 s
